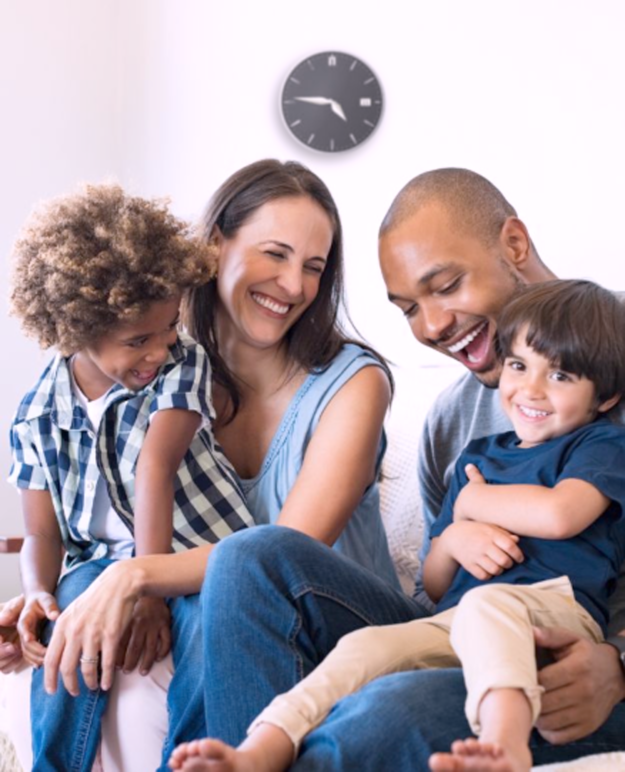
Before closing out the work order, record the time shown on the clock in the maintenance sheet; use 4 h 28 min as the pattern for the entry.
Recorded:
4 h 46 min
